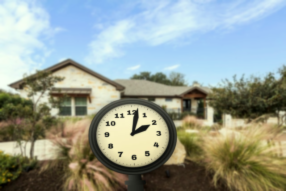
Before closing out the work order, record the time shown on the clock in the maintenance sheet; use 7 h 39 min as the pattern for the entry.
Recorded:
2 h 02 min
